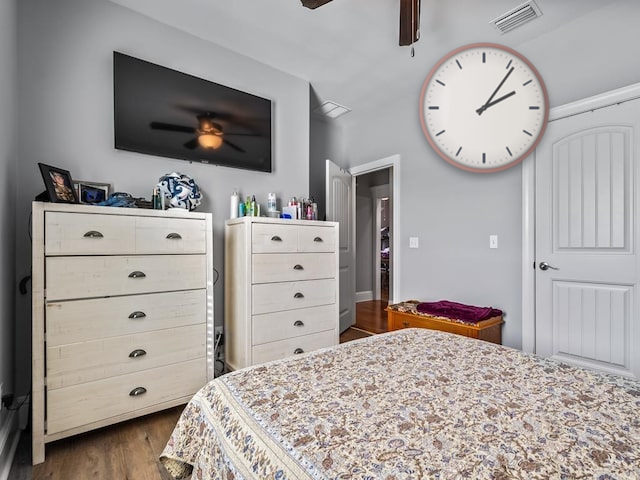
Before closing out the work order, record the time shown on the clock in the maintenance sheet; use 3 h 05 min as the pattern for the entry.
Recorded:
2 h 06 min
